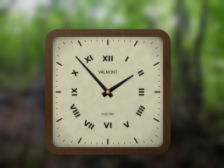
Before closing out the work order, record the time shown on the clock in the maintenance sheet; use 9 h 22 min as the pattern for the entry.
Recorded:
1 h 53 min
